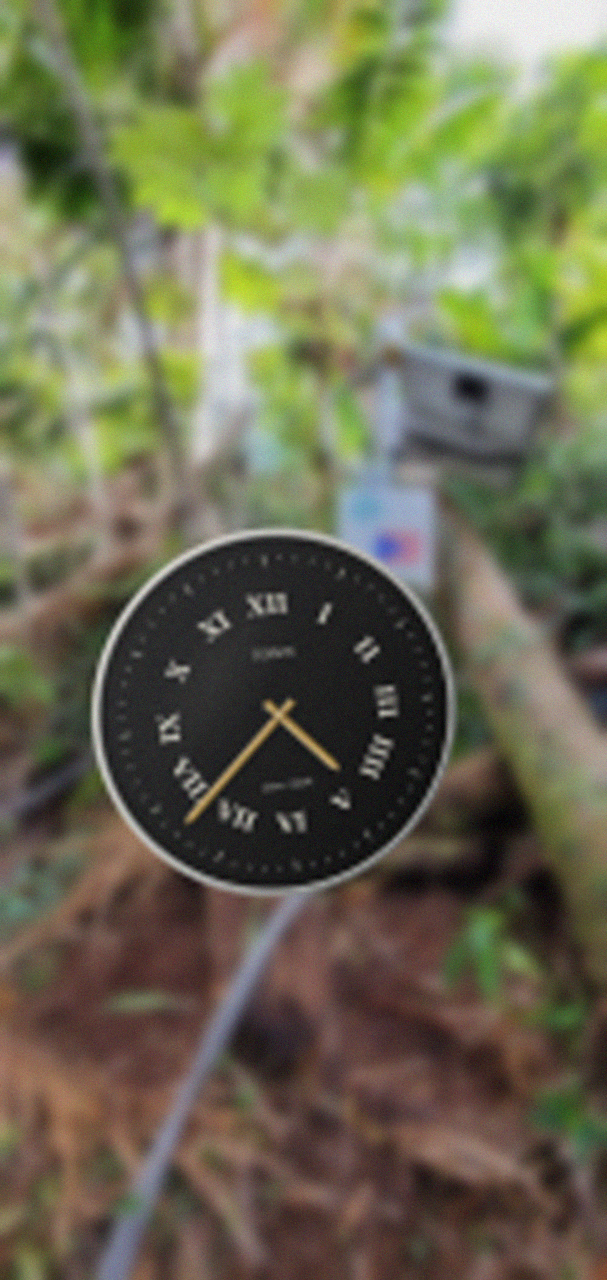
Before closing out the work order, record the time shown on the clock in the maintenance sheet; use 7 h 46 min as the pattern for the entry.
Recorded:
4 h 38 min
